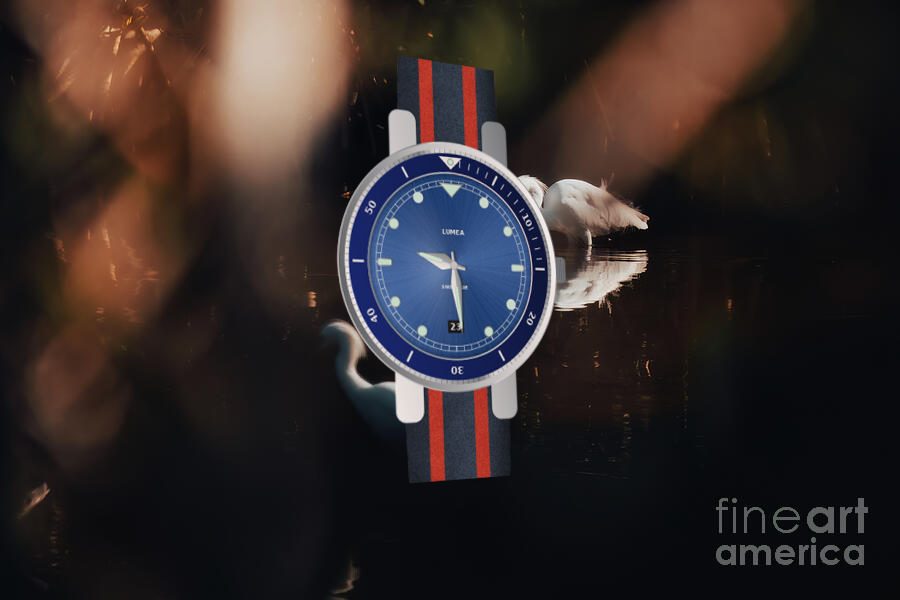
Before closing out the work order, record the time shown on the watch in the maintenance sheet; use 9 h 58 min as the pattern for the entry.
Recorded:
9 h 29 min
